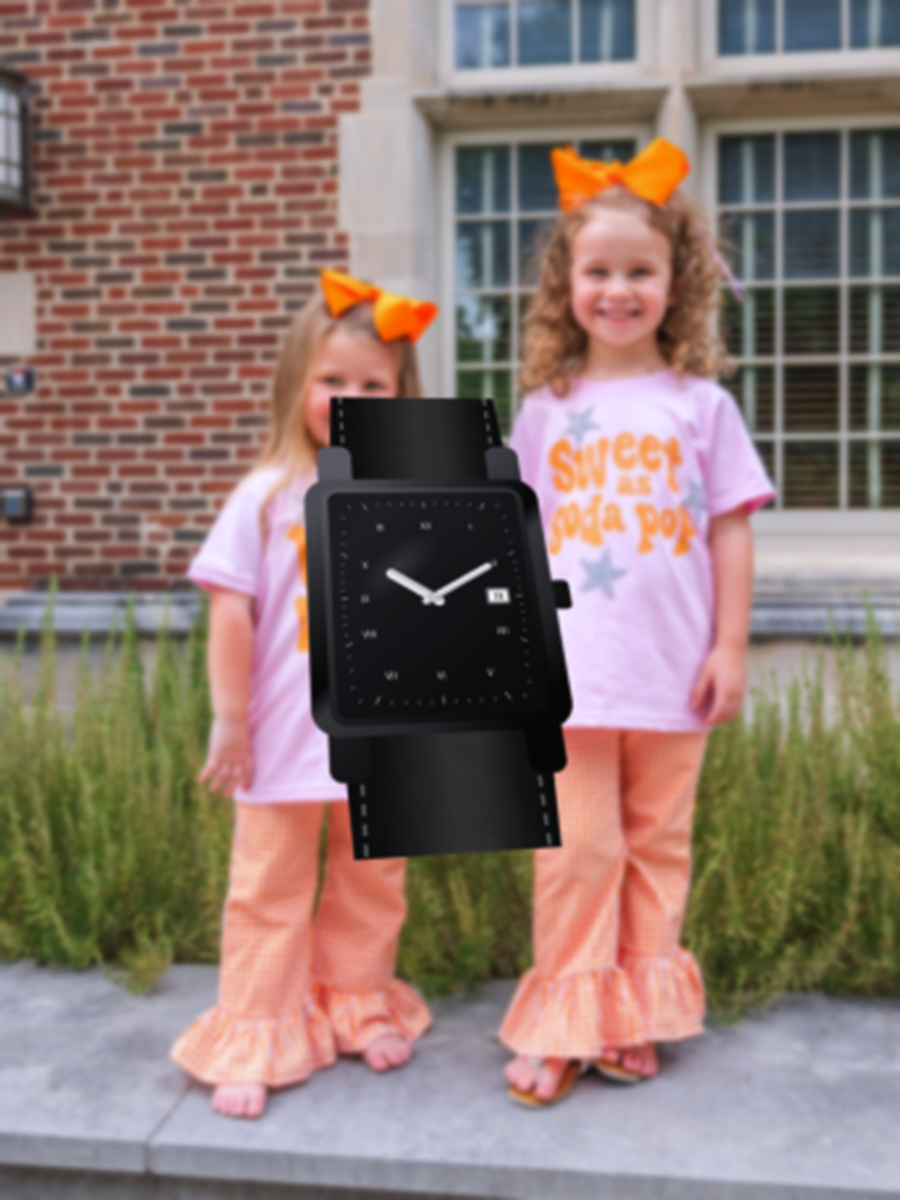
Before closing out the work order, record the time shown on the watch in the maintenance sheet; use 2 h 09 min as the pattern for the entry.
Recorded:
10 h 10 min
